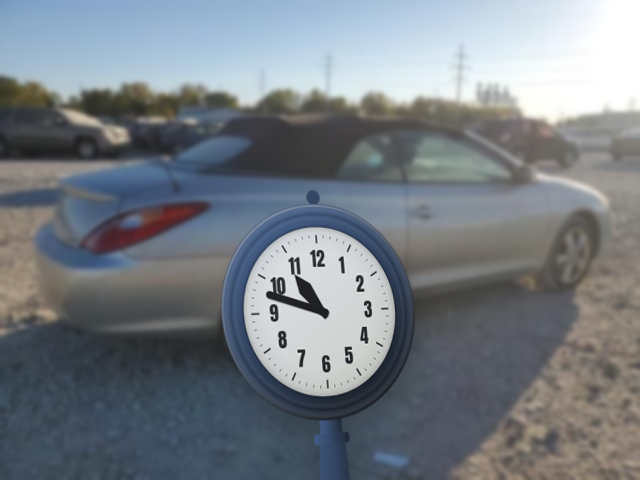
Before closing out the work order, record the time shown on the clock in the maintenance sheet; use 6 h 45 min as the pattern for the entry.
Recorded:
10 h 48 min
